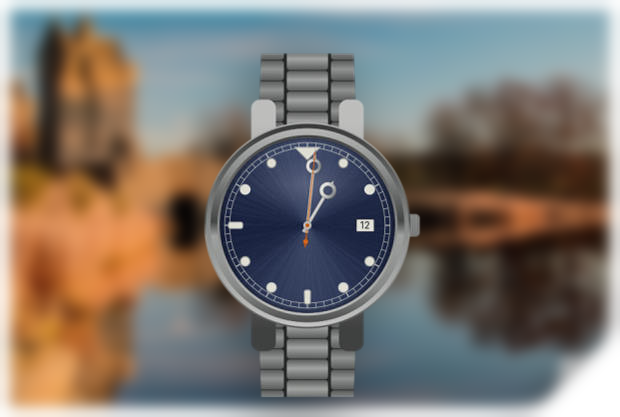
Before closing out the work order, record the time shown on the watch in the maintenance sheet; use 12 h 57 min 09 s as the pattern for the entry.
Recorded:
1 h 01 min 01 s
